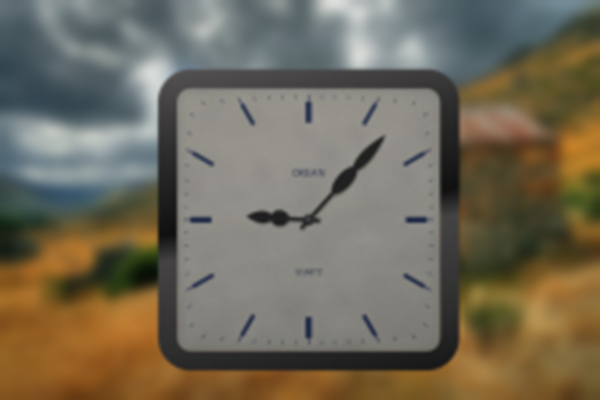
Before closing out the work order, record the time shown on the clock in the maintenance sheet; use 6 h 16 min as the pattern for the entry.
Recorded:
9 h 07 min
